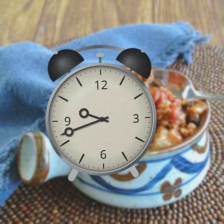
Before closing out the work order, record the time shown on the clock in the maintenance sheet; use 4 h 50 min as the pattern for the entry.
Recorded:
9 h 42 min
